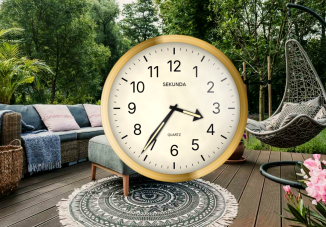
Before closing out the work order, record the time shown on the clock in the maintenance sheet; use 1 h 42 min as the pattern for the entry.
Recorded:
3 h 36 min
